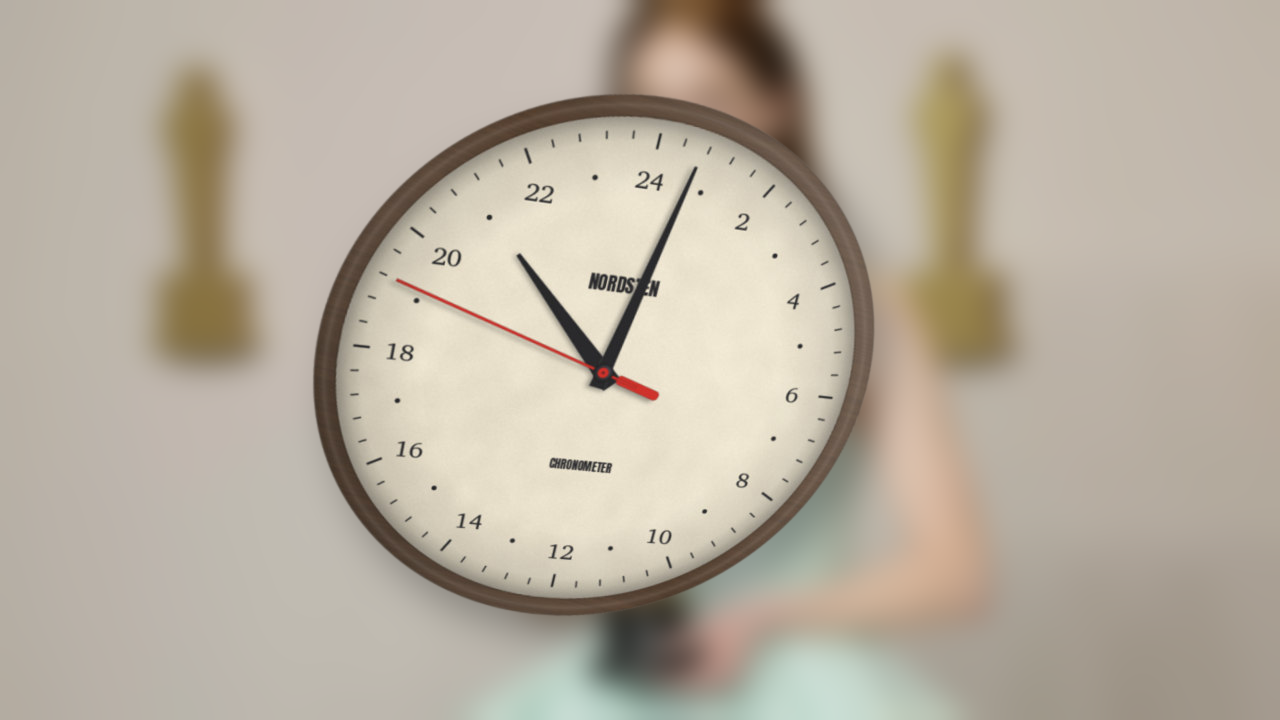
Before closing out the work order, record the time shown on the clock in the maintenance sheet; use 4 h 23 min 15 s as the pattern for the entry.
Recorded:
21 h 01 min 48 s
